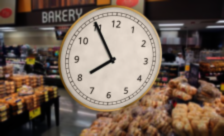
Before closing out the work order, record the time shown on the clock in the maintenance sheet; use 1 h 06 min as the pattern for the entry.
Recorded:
7 h 55 min
